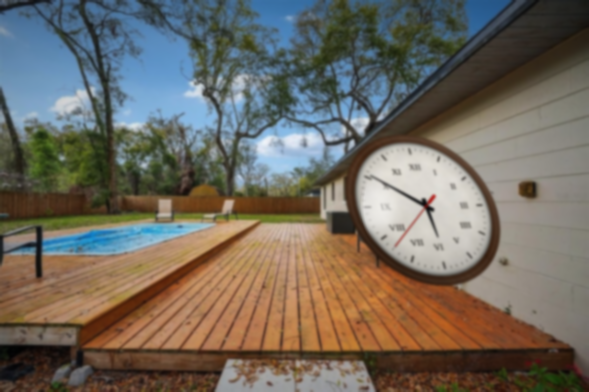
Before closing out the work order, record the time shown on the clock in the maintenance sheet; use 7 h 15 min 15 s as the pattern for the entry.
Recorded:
5 h 50 min 38 s
